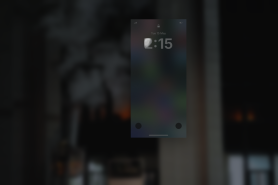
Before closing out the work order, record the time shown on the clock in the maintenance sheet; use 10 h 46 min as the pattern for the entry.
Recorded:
2 h 15 min
